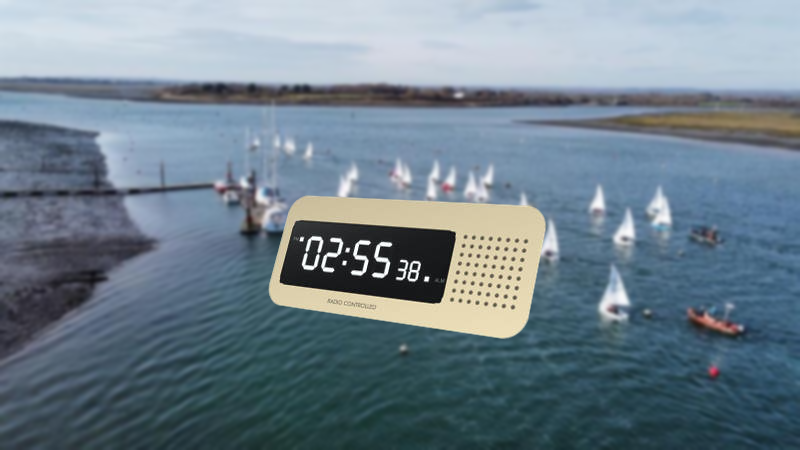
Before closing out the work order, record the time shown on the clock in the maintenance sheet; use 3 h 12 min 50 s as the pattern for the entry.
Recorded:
2 h 55 min 38 s
